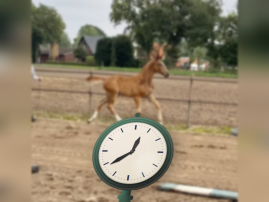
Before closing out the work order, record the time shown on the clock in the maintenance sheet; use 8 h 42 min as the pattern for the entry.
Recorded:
12 h 39 min
